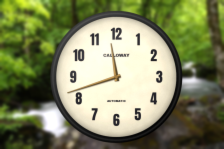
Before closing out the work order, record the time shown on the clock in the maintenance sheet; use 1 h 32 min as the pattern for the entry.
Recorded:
11 h 42 min
